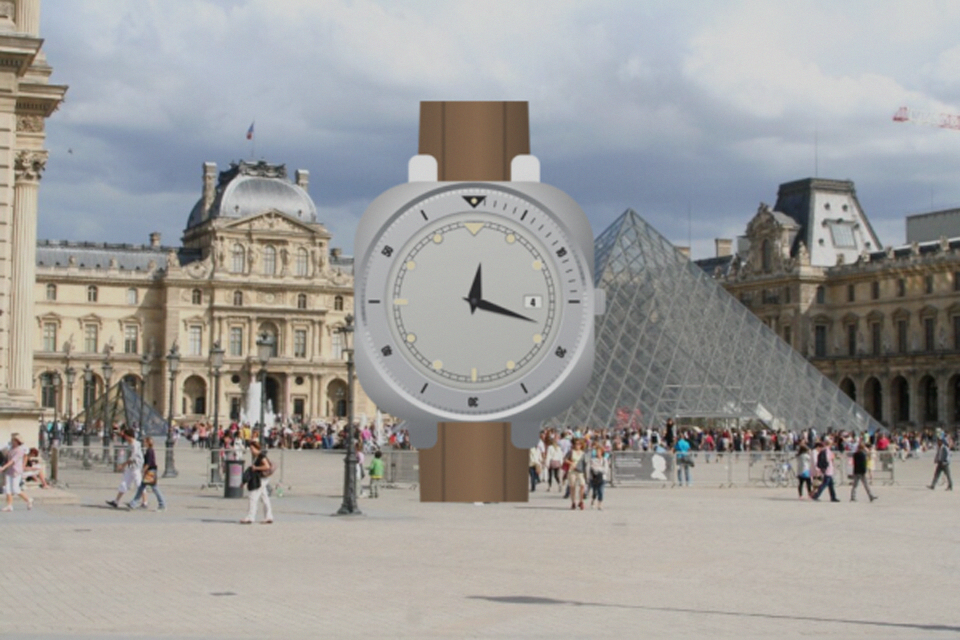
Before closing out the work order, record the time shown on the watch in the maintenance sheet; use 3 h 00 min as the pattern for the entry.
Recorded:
12 h 18 min
